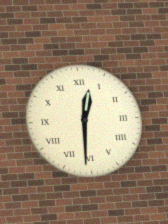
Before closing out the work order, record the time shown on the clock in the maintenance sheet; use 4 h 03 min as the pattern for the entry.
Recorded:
12 h 31 min
